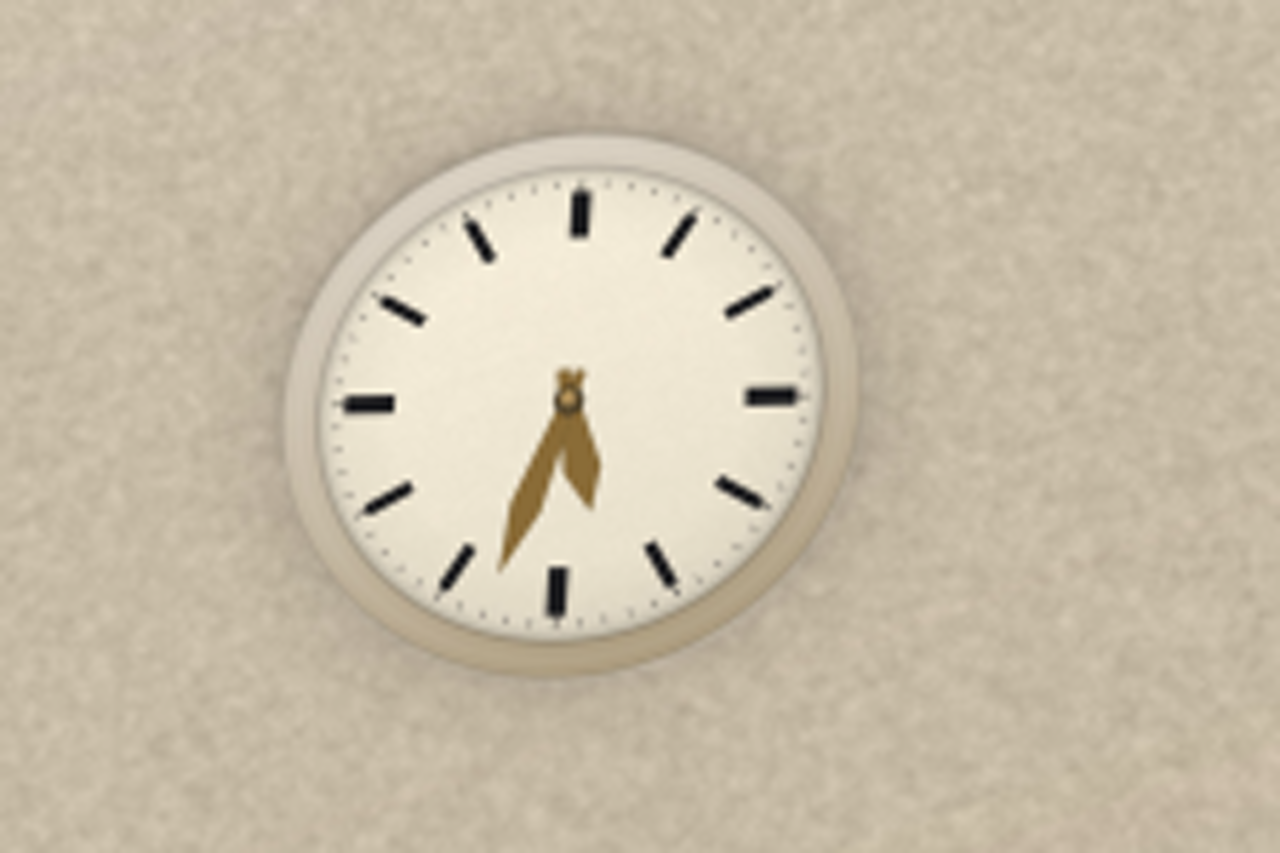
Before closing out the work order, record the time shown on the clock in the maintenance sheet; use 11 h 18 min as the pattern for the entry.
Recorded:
5 h 33 min
